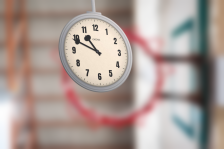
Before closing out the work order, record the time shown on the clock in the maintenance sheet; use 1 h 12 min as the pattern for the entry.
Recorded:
10 h 49 min
